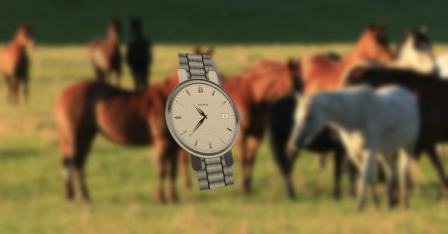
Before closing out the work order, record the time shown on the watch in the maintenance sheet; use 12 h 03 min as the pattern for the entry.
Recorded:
10 h 38 min
